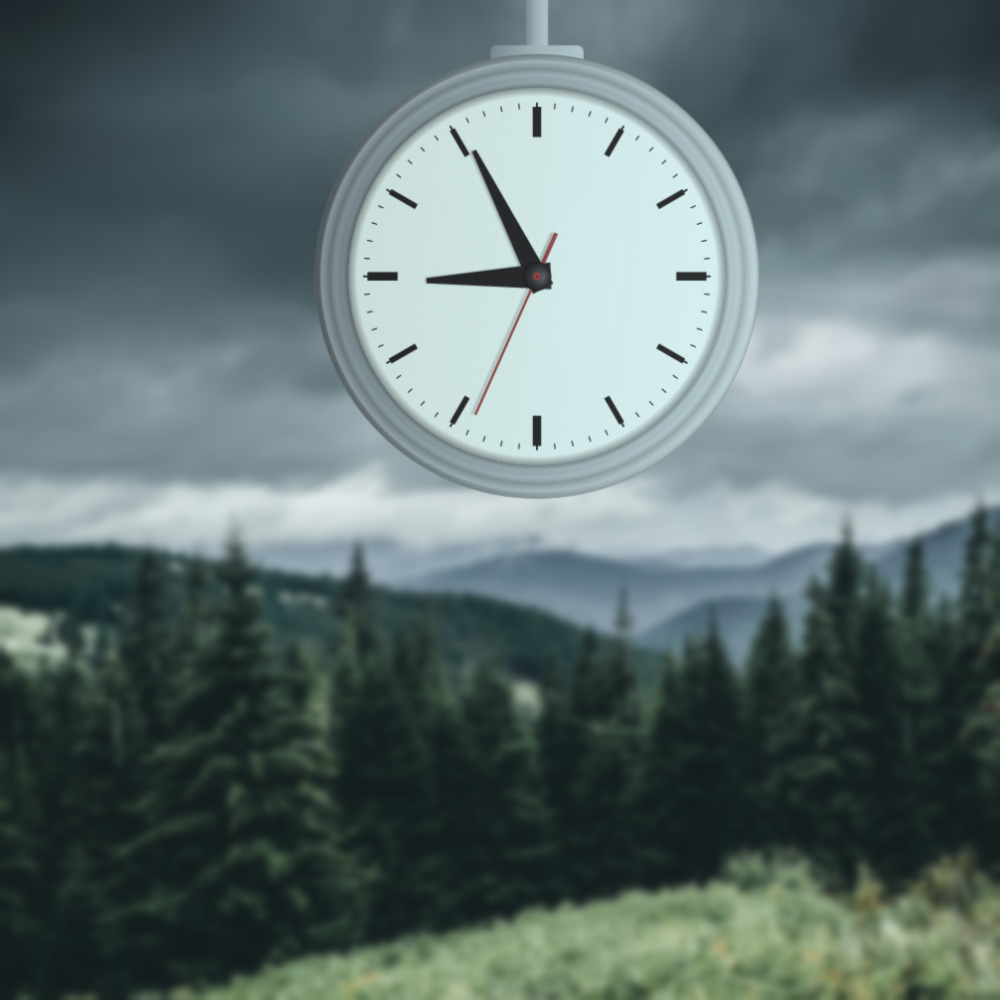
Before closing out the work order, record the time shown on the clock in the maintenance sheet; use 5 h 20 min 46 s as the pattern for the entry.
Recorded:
8 h 55 min 34 s
